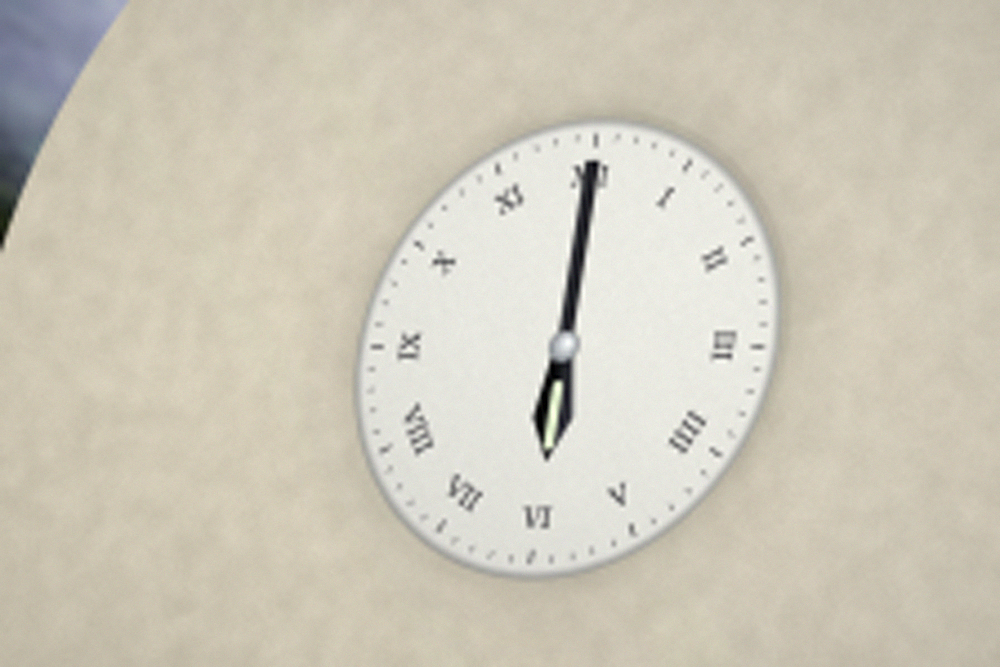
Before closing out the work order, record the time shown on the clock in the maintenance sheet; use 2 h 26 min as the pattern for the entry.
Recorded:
6 h 00 min
